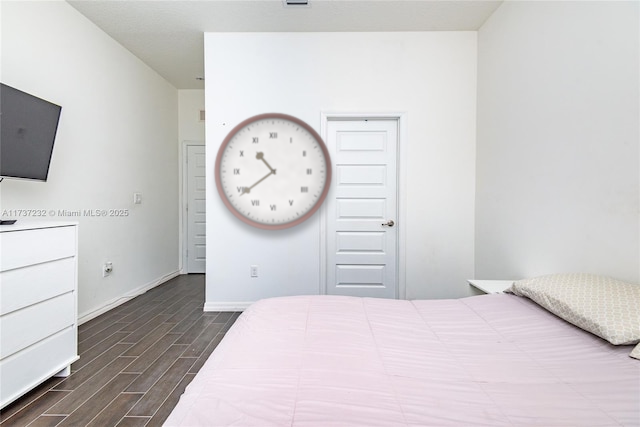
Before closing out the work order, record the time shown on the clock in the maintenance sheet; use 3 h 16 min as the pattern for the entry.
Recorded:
10 h 39 min
